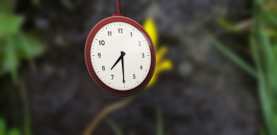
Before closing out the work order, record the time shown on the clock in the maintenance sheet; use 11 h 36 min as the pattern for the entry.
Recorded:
7 h 30 min
